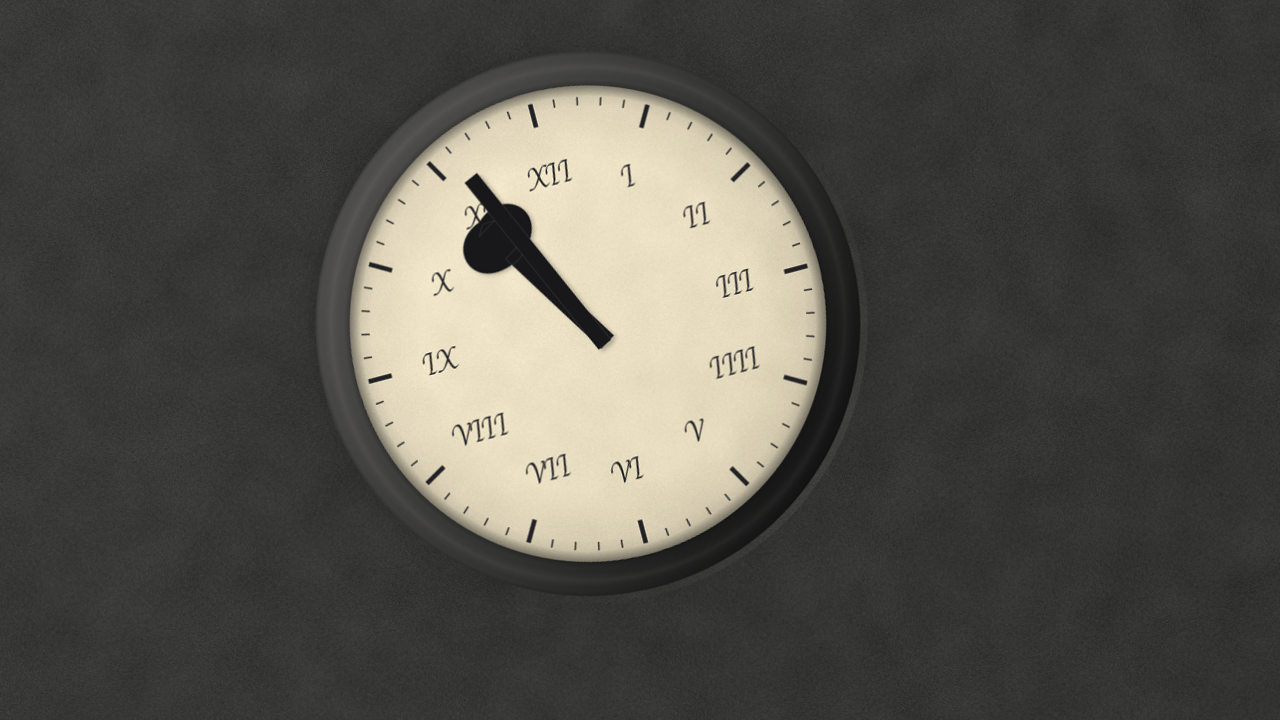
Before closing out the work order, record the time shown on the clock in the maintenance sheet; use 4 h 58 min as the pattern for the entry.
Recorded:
10 h 56 min
